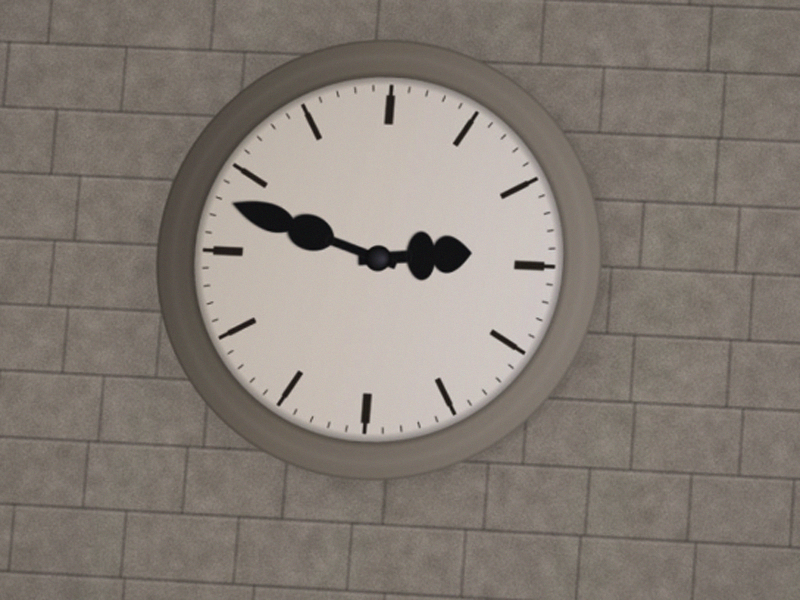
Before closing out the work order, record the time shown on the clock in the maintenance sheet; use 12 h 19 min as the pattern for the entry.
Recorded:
2 h 48 min
